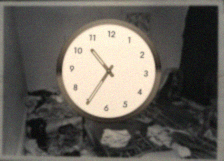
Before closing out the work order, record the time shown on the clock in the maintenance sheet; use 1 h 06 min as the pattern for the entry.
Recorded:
10 h 35 min
